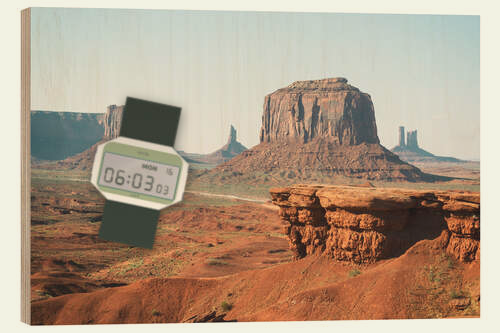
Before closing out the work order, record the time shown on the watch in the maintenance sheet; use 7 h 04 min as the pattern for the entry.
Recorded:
6 h 03 min
